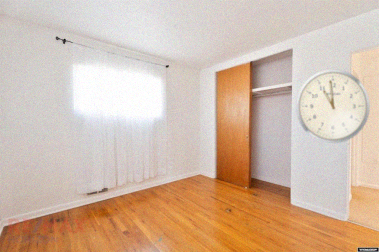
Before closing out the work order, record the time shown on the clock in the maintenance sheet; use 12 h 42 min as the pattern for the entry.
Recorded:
10 h 59 min
